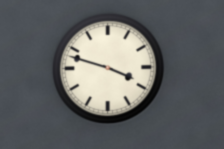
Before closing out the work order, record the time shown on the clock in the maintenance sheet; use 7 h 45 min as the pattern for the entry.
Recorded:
3 h 48 min
